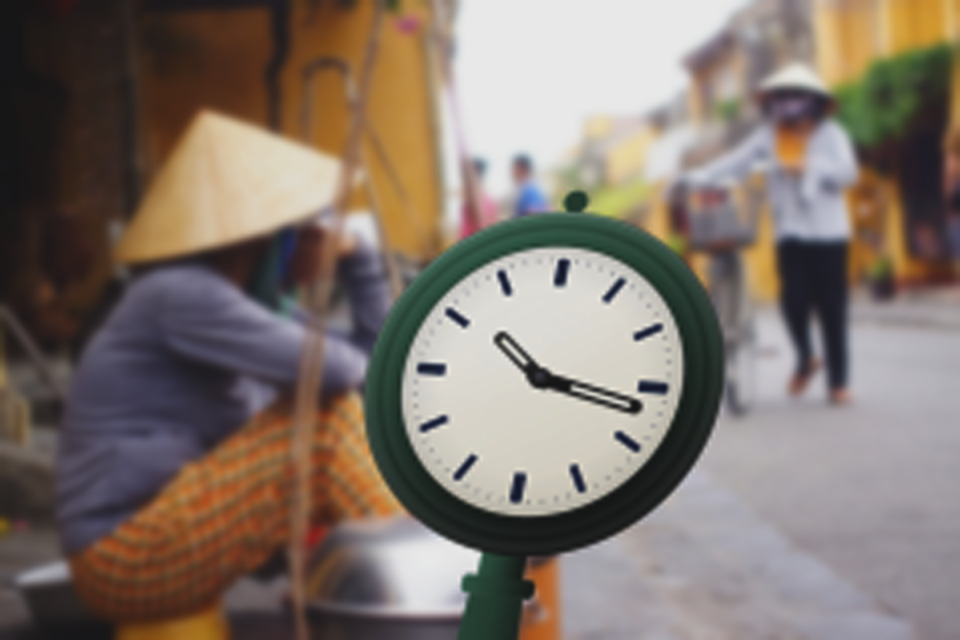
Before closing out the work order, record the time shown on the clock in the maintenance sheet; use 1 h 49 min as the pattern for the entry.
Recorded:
10 h 17 min
